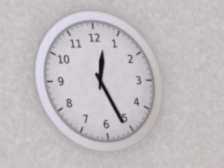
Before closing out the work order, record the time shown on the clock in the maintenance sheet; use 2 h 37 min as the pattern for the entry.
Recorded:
12 h 26 min
